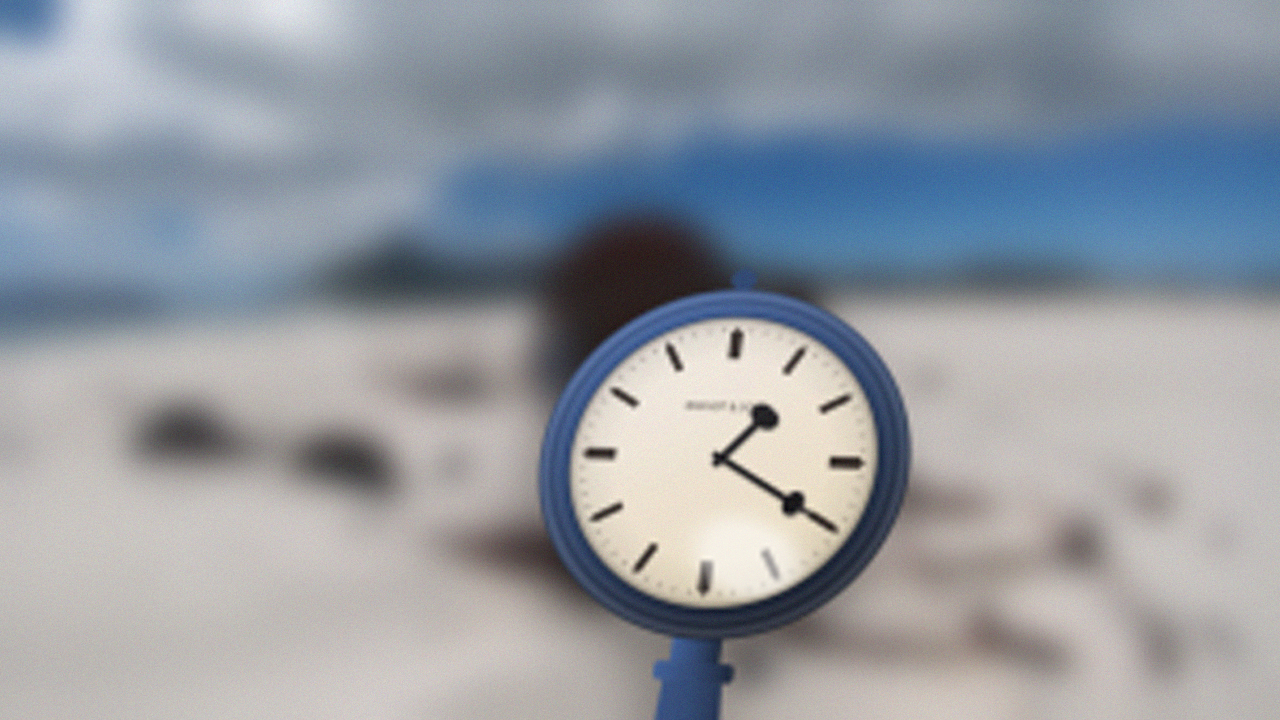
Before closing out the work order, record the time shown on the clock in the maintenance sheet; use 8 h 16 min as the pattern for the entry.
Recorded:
1 h 20 min
